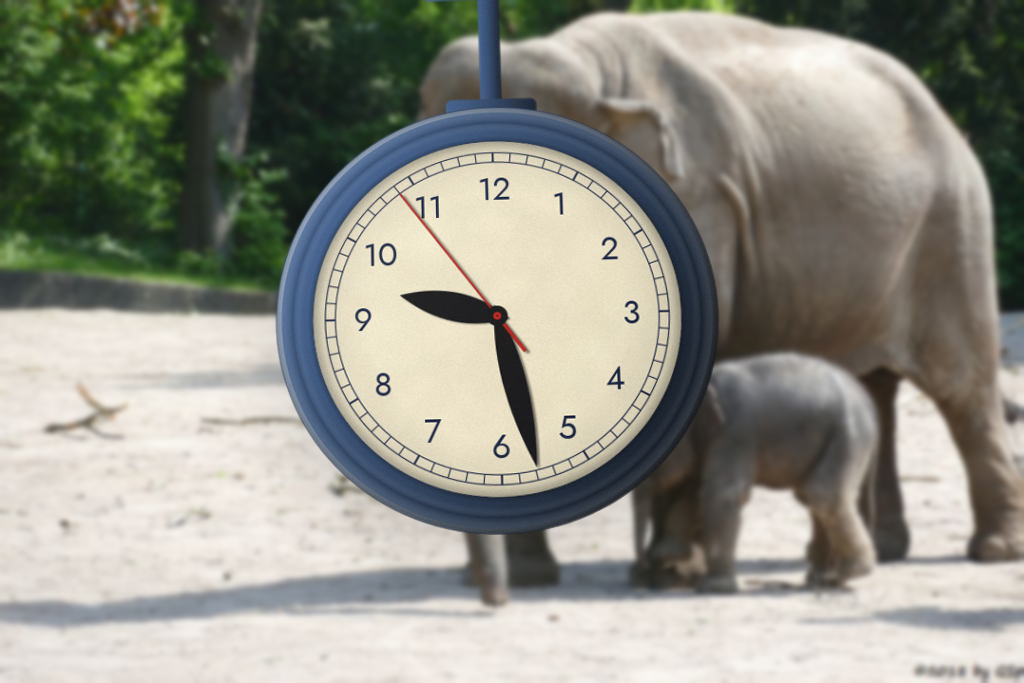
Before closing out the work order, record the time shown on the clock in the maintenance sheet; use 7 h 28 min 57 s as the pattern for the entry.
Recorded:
9 h 27 min 54 s
